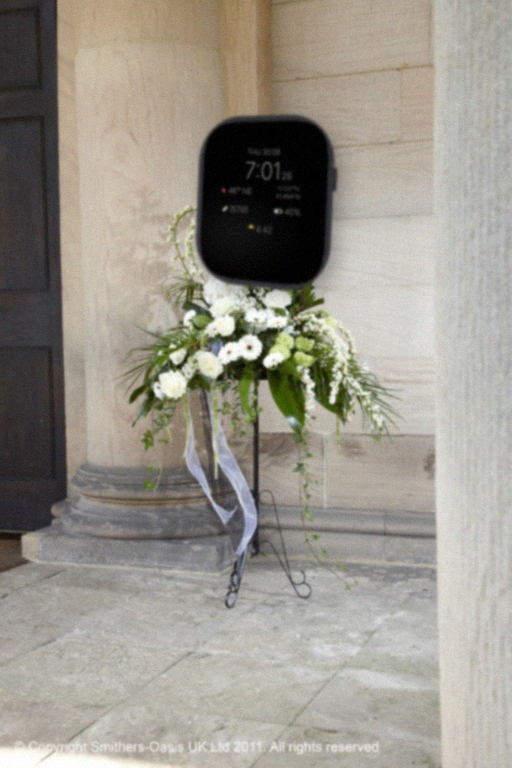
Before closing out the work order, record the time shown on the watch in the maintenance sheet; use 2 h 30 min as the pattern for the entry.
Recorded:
7 h 01 min
